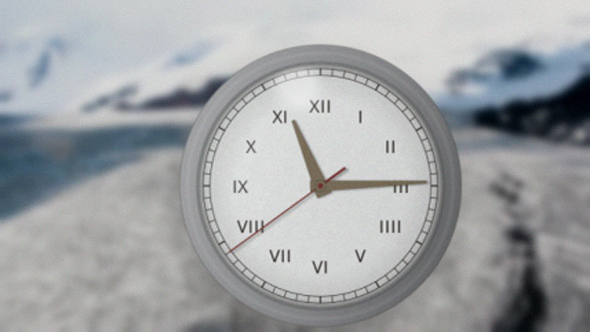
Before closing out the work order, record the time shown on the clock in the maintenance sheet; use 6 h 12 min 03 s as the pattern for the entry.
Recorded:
11 h 14 min 39 s
